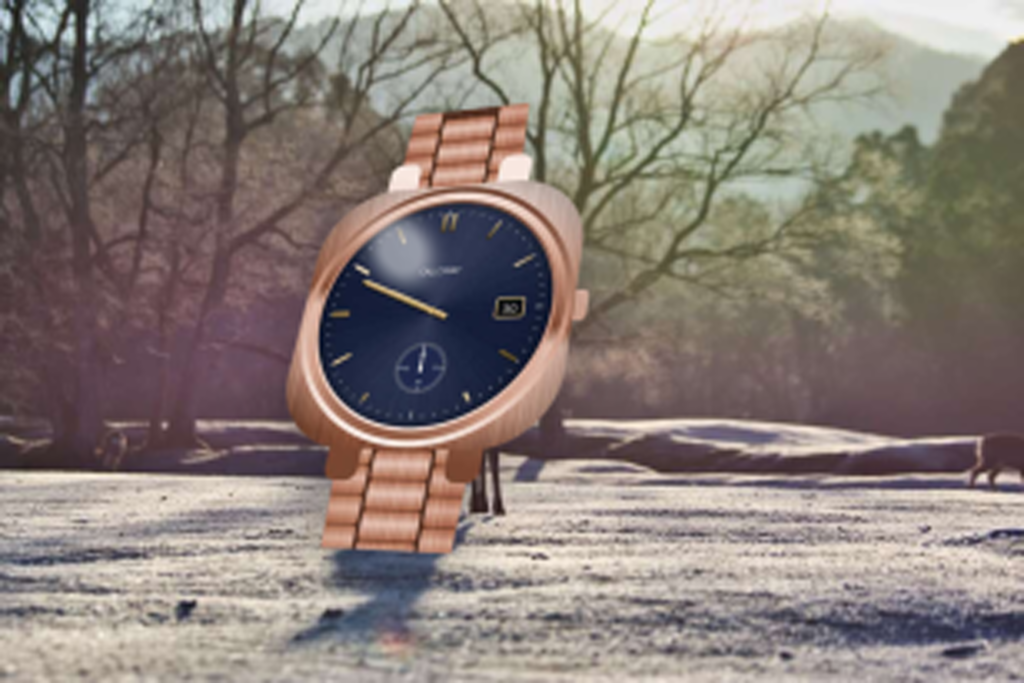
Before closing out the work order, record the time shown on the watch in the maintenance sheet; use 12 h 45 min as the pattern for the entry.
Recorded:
9 h 49 min
